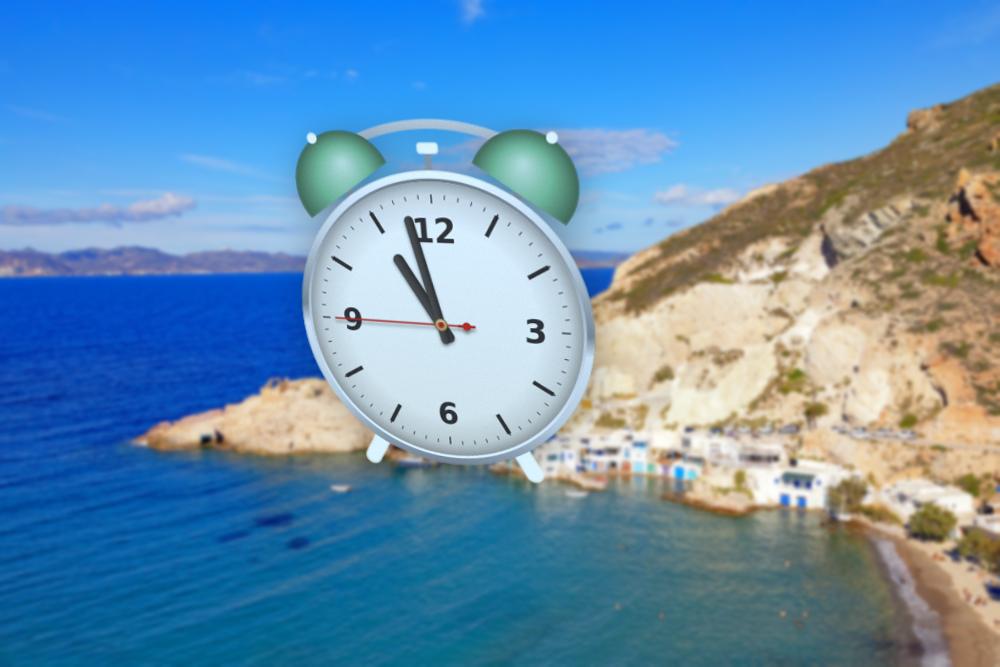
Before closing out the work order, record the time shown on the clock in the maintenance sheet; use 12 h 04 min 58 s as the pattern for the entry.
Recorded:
10 h 57 min 45 s
